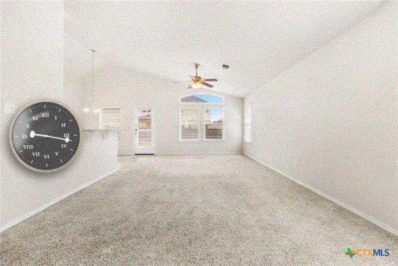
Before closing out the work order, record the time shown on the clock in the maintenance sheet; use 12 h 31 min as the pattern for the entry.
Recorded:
9 h 17 min
